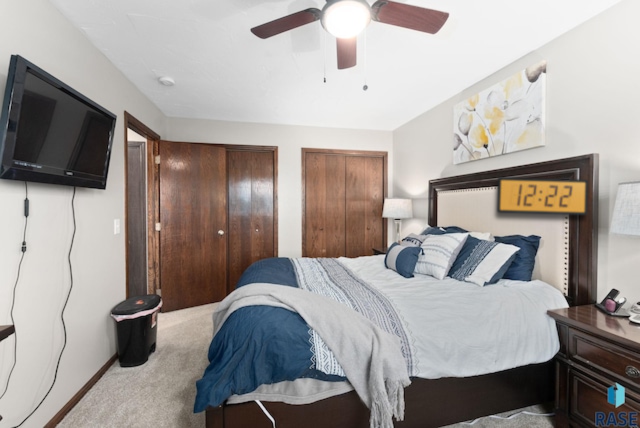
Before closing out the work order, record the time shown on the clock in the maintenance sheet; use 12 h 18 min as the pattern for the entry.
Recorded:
12 h 22 min
